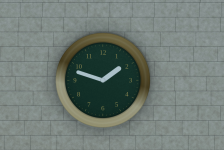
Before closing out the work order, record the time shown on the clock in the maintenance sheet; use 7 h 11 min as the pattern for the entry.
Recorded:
1 h 48 min
